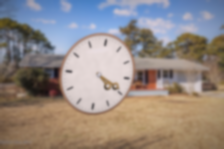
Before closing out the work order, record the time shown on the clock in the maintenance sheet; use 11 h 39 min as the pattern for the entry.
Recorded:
4 h 19 min
